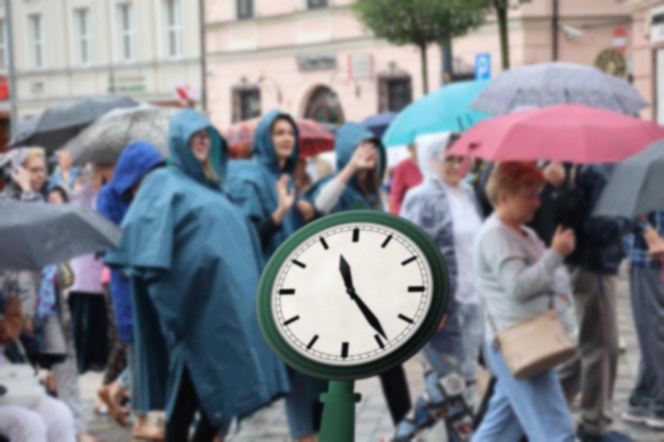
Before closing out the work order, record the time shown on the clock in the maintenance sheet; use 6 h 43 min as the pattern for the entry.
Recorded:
11 h 24 min
